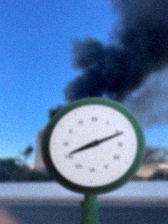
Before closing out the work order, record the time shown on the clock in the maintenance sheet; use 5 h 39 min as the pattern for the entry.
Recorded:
8 h 11 min
